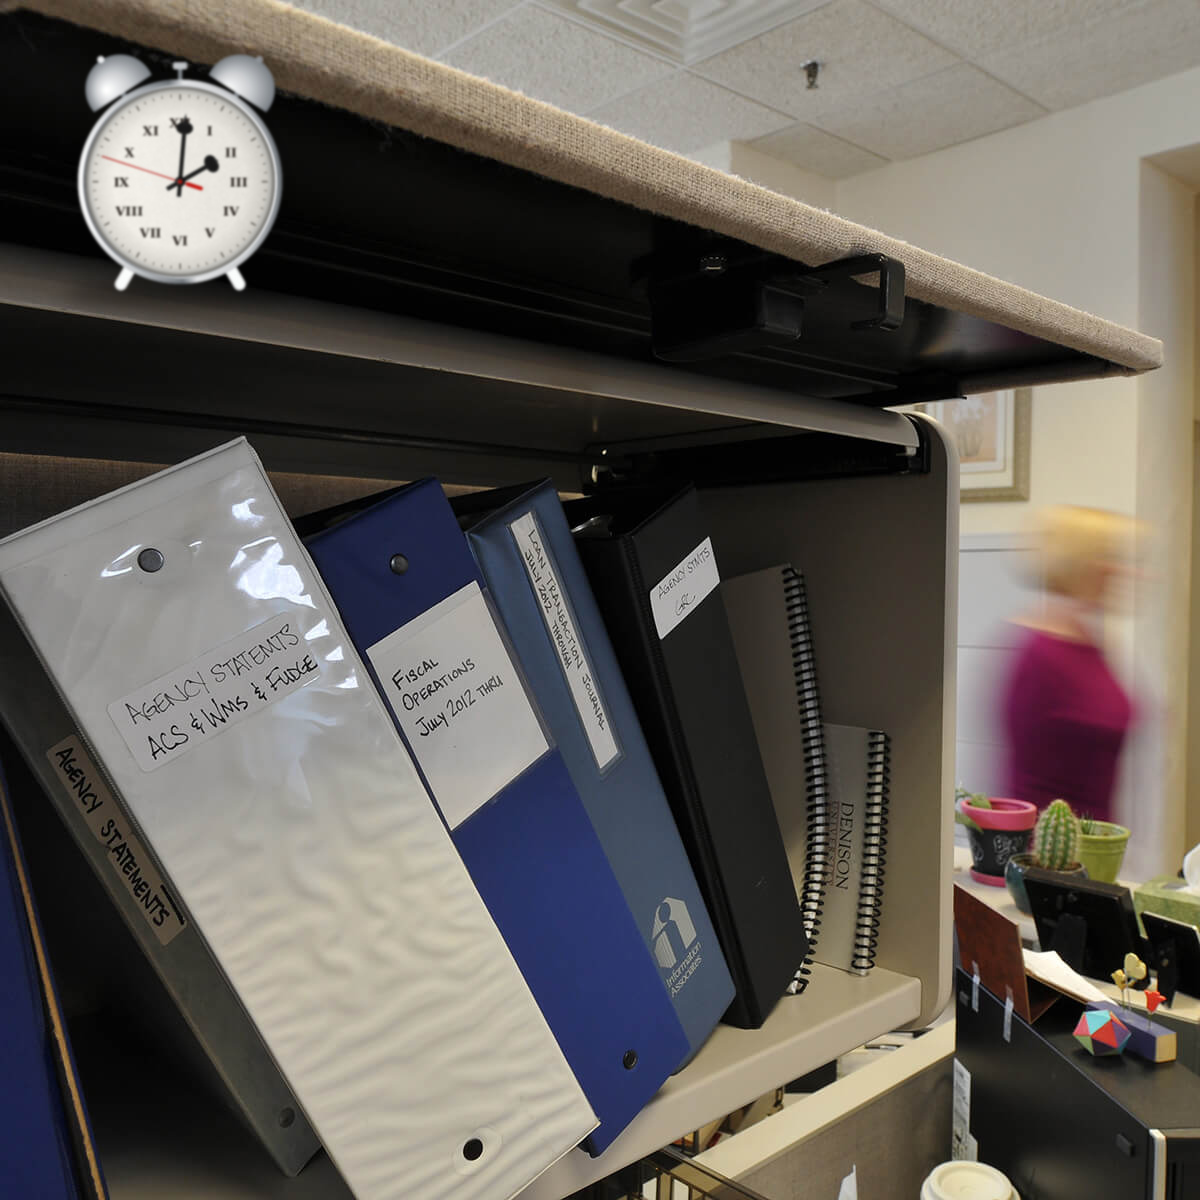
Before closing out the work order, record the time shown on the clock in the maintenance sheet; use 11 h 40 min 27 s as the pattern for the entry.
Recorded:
2 h 00 min 48 s
